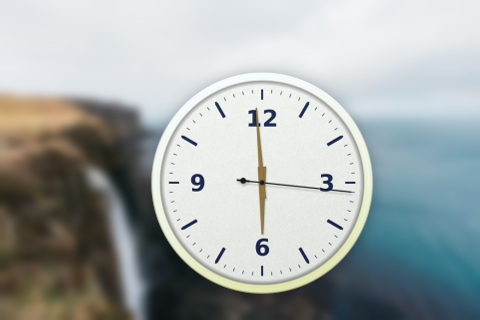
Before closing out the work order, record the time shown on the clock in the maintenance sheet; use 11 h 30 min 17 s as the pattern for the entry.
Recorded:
5 h 59 min 16 s
